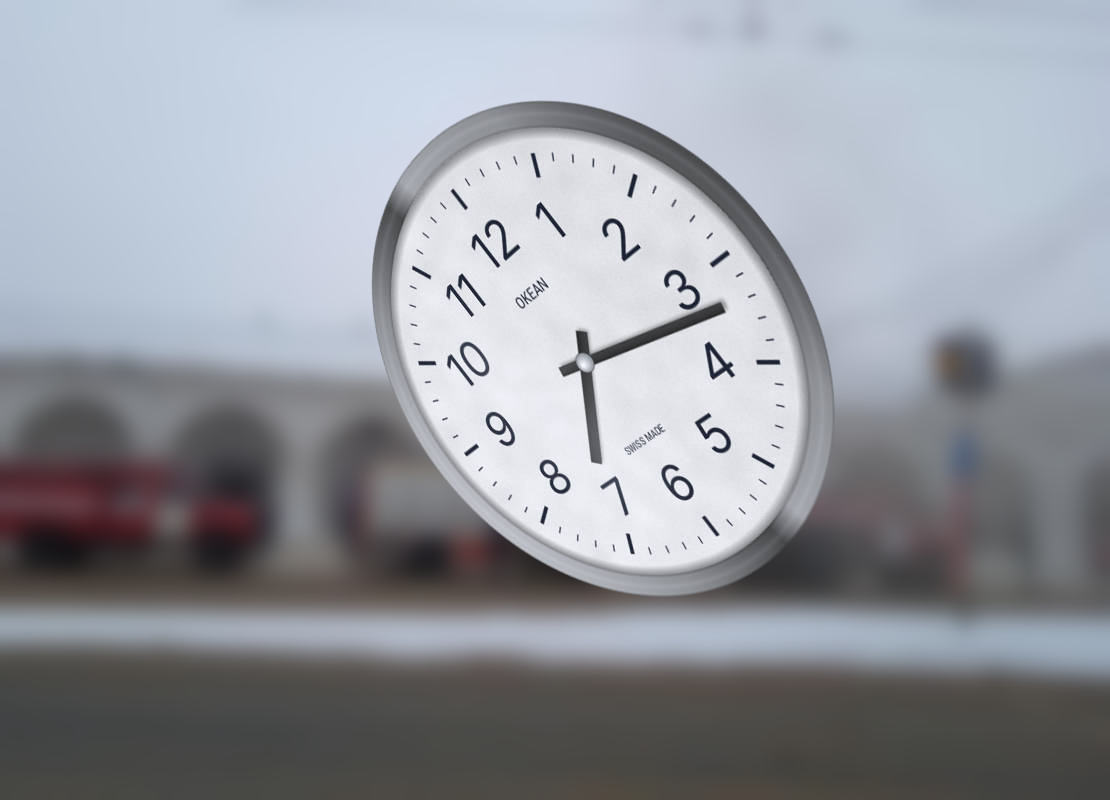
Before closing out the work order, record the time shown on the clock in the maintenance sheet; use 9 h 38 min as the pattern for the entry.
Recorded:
7 h 17 min
